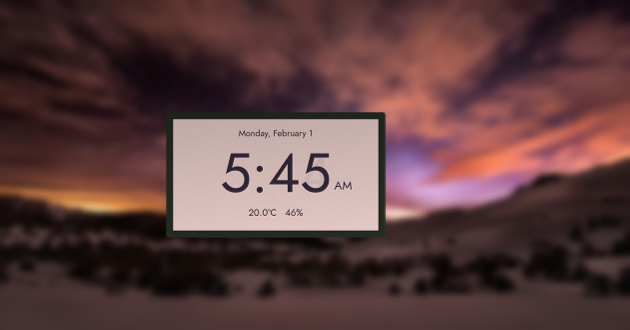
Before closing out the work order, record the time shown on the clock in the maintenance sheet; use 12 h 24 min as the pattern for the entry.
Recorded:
5 h 45 min
